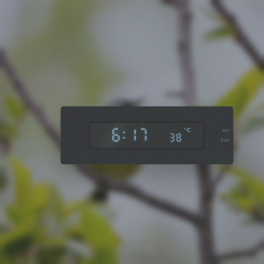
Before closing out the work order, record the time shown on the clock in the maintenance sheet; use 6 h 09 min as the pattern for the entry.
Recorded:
6 h 17 min
